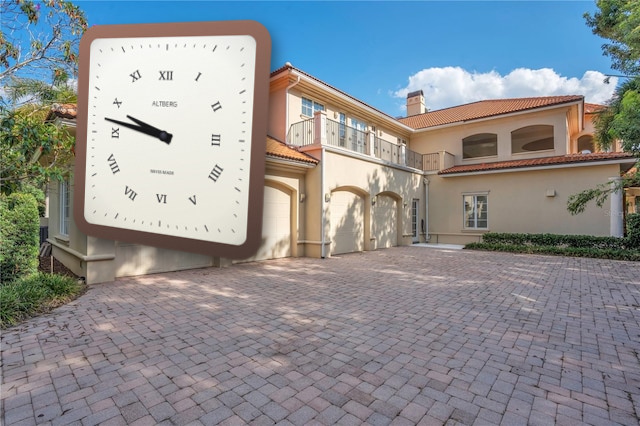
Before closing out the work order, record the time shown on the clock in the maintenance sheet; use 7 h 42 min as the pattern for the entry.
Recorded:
9 h 47 min
